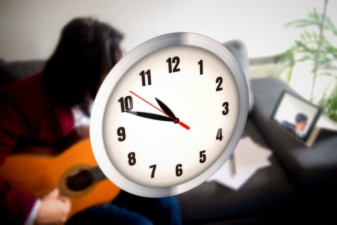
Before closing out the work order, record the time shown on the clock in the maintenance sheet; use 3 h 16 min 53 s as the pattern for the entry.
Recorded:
10 h 48 min 52 s
